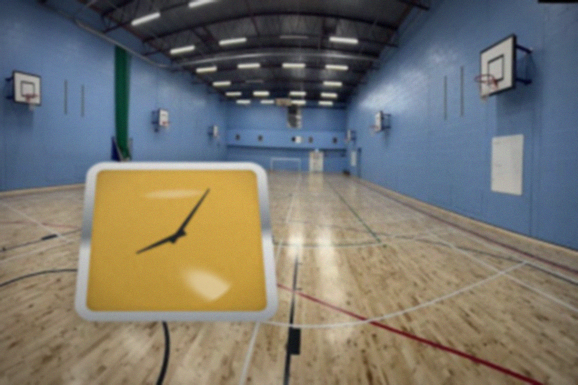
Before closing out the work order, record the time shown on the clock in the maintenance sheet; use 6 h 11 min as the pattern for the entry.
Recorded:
8 h 05 min
